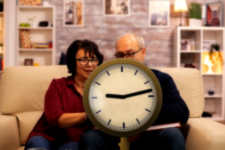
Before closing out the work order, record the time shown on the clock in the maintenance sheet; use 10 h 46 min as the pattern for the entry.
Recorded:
9 h 13 min
